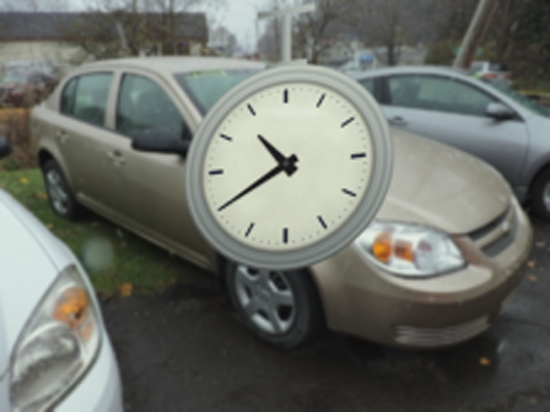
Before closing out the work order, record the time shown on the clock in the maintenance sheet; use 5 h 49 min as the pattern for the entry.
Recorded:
10 h 40 min
